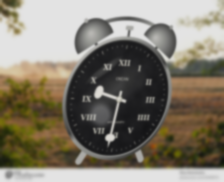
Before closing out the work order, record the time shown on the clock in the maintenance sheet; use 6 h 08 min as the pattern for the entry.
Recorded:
9 h 31 min
